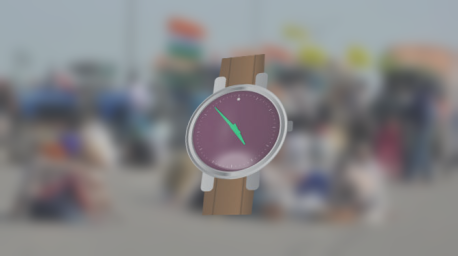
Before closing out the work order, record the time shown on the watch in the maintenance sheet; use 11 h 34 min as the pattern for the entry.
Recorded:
4 h 53 min
